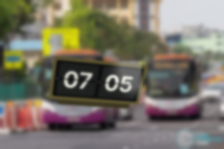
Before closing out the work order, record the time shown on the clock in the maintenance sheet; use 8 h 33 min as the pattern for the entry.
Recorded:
7 h 05 min
